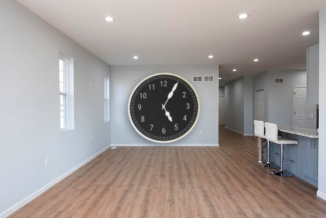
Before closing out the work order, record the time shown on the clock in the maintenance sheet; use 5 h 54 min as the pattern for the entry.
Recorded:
5 h 05 min
